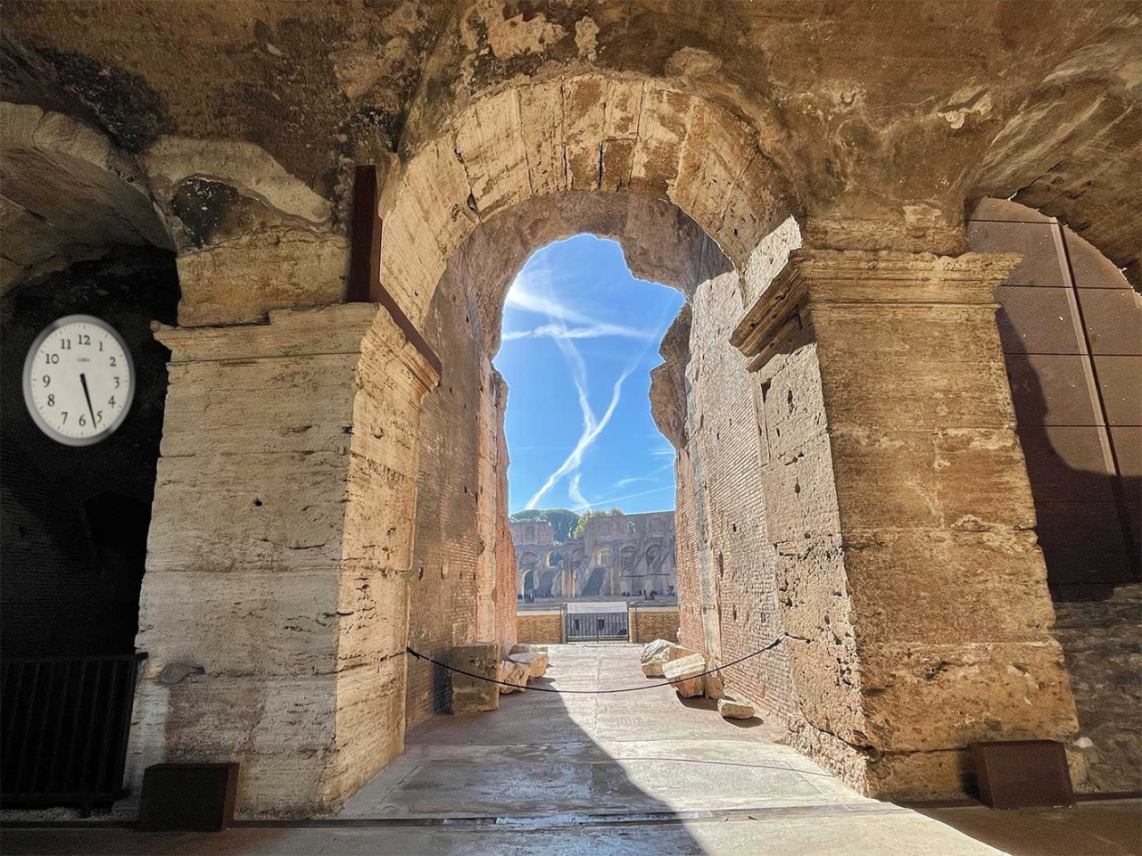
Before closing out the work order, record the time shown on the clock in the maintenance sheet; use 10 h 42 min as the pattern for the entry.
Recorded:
5 h 27 min
